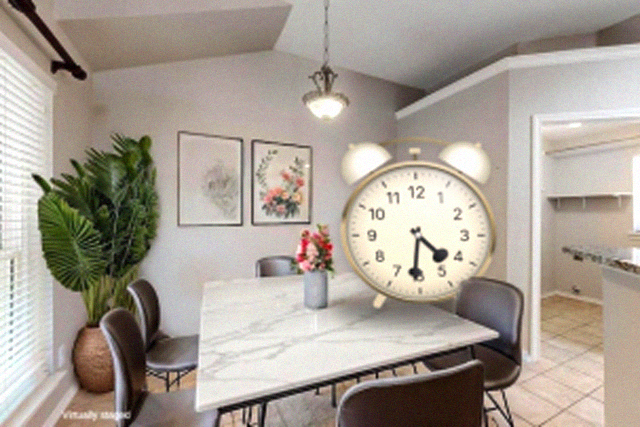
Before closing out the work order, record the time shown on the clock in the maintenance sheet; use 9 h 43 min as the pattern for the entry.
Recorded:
4 h 31 min
